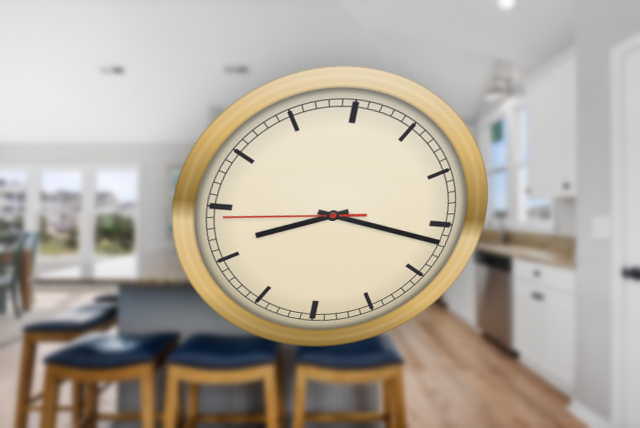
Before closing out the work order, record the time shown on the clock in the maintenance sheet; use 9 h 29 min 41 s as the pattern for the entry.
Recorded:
8 h 16 min 44 s
